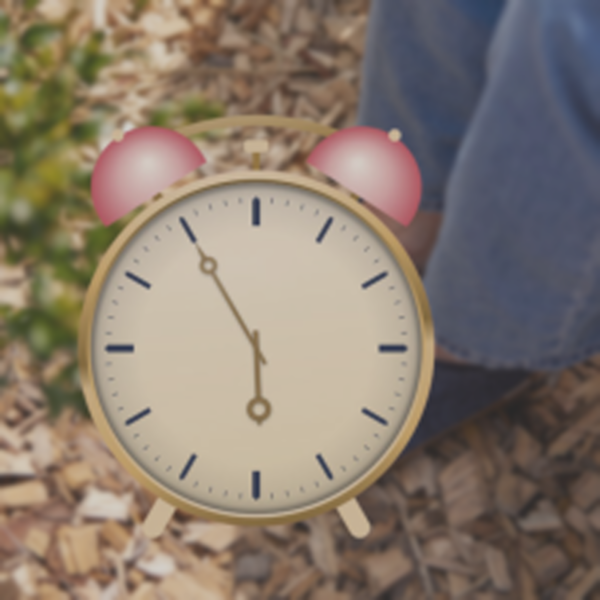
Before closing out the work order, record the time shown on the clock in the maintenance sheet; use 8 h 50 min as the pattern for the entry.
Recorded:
5 h 55 min
